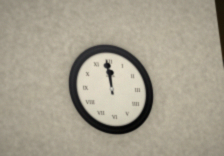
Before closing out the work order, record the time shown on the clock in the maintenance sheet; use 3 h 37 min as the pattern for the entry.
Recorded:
11 h 59 min
